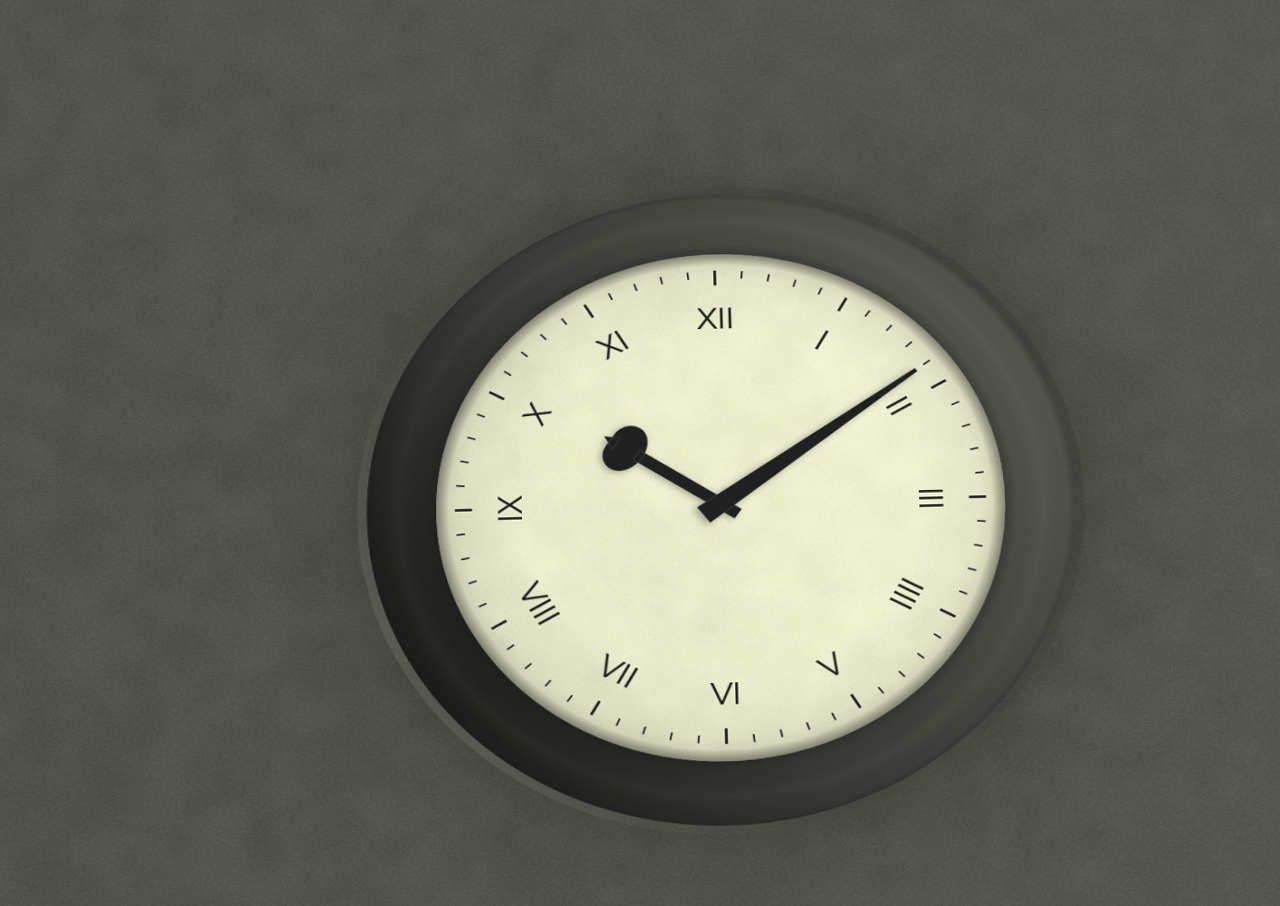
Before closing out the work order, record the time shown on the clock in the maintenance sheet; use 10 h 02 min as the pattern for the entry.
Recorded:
10 h 09 min
